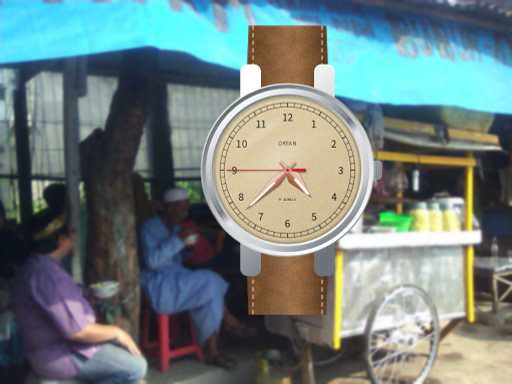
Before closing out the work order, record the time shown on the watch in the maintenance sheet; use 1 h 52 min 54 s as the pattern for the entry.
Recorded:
4 h 37 min 45 s
